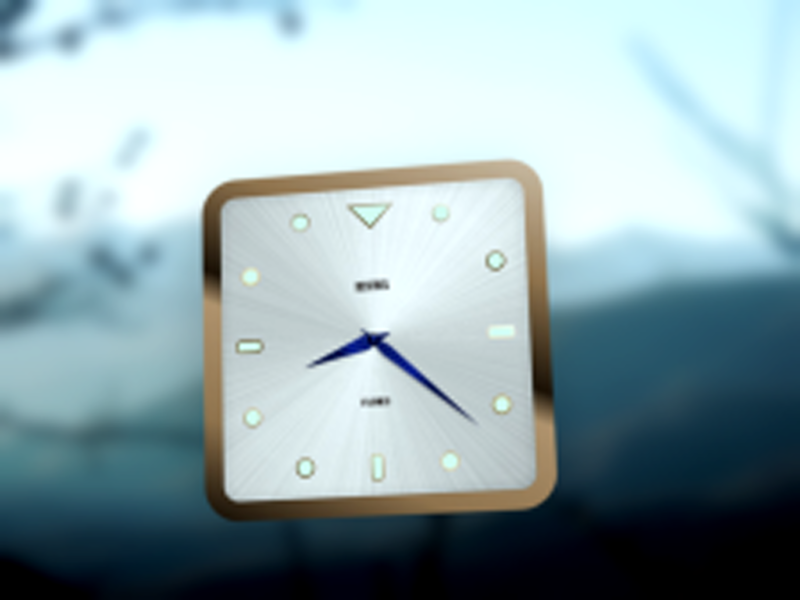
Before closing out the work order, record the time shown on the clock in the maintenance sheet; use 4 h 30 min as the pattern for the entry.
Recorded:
8 h 22 min
